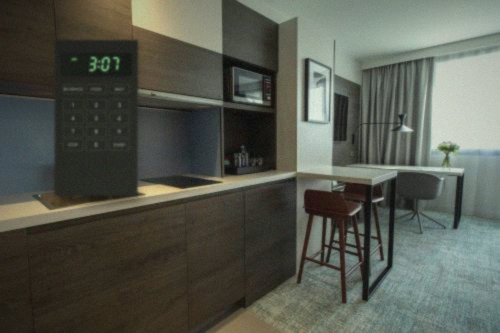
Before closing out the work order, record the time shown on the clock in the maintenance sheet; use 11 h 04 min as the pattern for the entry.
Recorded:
3 h 07 min
